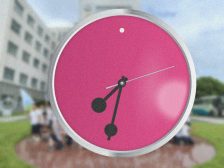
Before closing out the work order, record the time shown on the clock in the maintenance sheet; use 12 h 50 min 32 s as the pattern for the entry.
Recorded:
7 h 32 min 12 s
